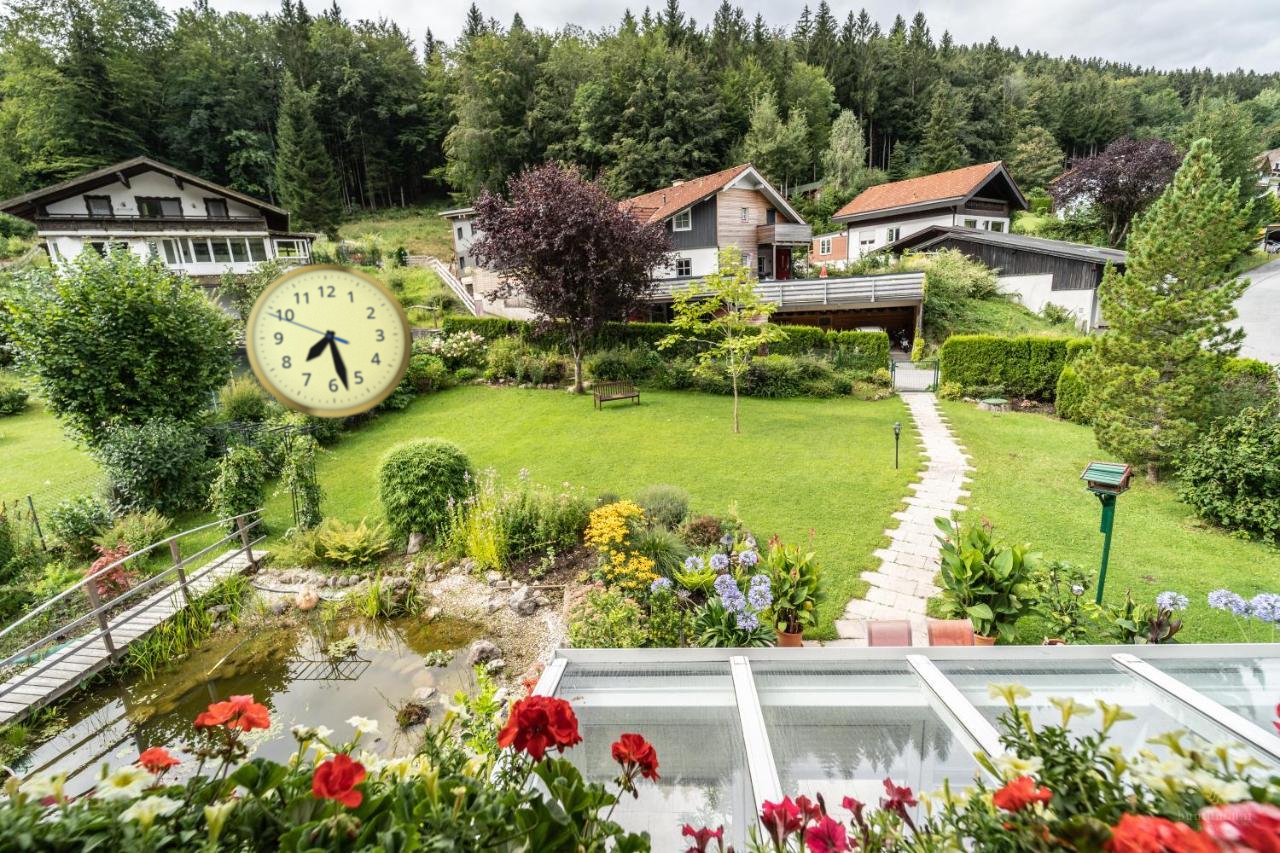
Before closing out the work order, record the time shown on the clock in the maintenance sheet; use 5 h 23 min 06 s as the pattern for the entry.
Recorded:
7 h 27 min 49 s
